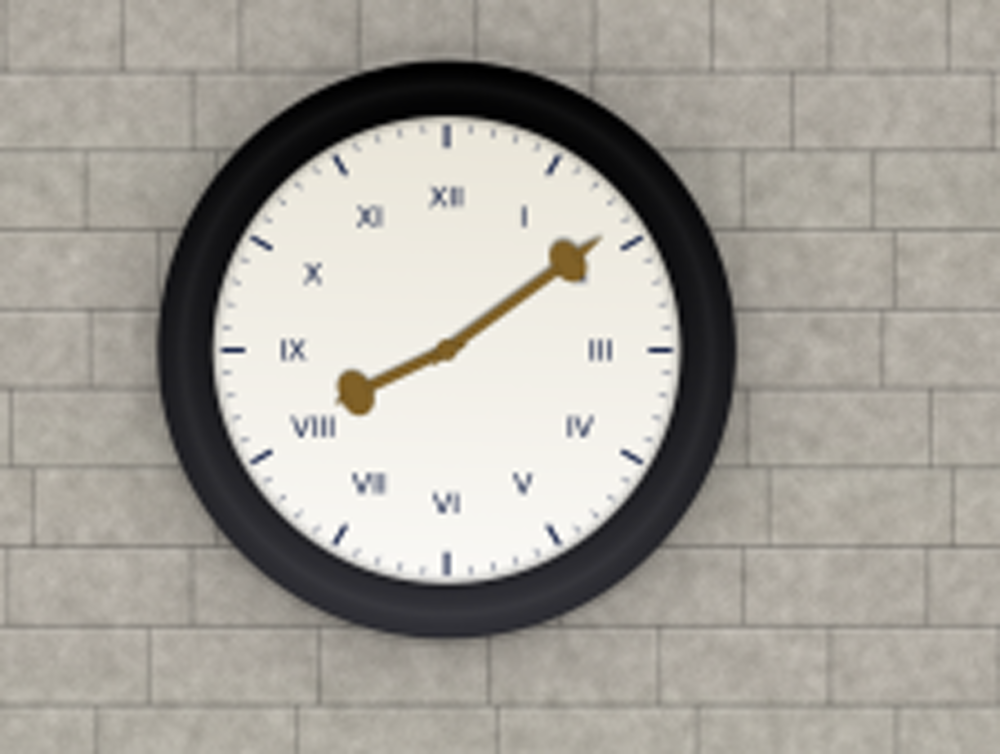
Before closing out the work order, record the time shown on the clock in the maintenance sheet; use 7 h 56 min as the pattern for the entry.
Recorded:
8 h 09 min
